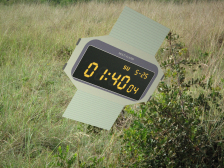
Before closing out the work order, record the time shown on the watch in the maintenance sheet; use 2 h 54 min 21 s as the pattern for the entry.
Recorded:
1 h 40 min 04 s
